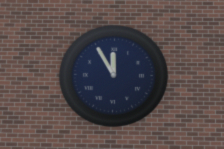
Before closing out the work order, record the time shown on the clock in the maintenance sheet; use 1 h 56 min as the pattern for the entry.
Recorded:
11 h 55 min
